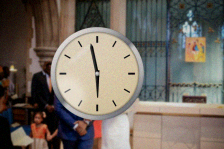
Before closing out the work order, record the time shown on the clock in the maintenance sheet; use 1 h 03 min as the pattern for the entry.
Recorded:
5 h 58 min
